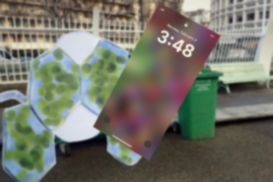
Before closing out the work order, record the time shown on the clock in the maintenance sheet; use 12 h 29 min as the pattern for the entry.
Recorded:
3 h 48 min
